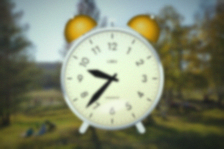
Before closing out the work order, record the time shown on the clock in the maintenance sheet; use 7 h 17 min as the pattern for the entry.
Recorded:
9 h 37 min
